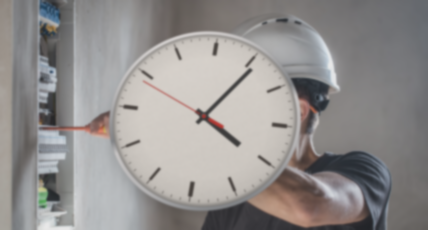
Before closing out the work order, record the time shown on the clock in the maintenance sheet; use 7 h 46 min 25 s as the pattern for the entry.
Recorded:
4 h 05 min 49 s
